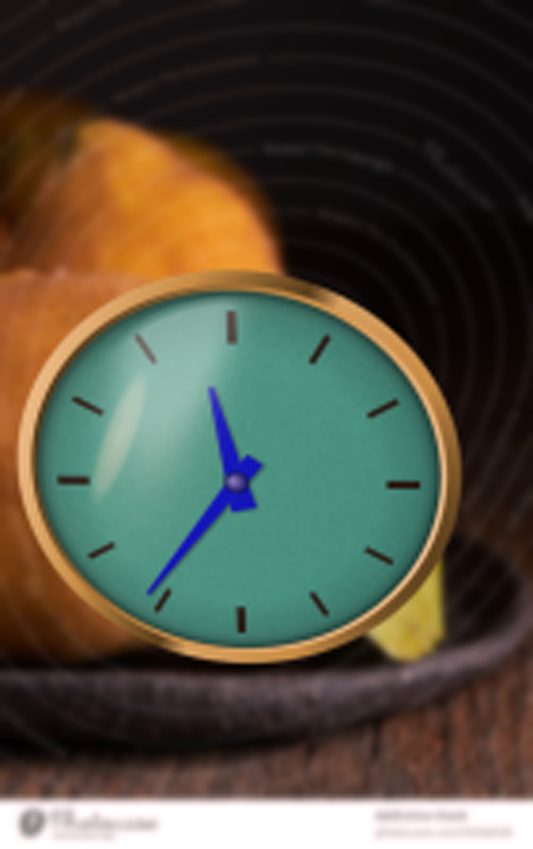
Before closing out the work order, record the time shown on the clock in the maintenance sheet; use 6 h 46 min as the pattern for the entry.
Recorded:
11 h 36 min
